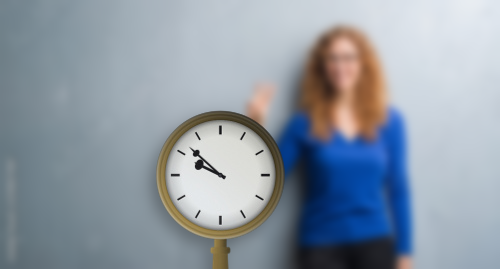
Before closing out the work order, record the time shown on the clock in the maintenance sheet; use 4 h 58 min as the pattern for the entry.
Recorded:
9 h 52 min
